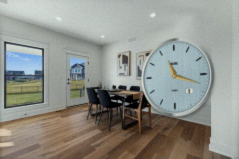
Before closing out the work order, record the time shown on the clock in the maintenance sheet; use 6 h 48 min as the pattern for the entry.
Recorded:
11 h 18 min
